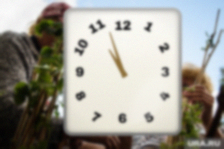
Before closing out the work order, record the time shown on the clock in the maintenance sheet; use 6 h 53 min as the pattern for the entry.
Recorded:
10 h 57 min
